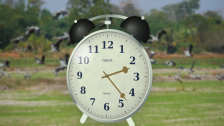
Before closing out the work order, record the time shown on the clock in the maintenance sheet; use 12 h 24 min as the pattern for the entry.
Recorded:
2 h 23 min
